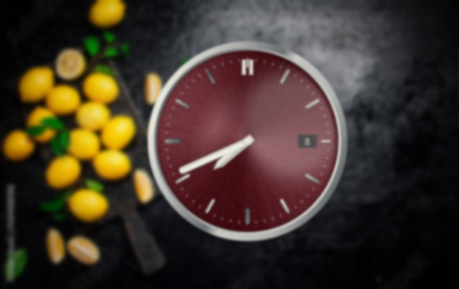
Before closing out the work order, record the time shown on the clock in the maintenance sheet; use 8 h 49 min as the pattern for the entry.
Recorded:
7 h 41 min
